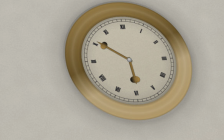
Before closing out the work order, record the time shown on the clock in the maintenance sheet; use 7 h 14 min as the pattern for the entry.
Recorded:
5 h 51 min
